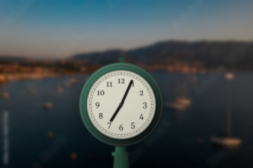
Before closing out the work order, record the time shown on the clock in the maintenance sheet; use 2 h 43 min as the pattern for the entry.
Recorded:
7 h 04 min
